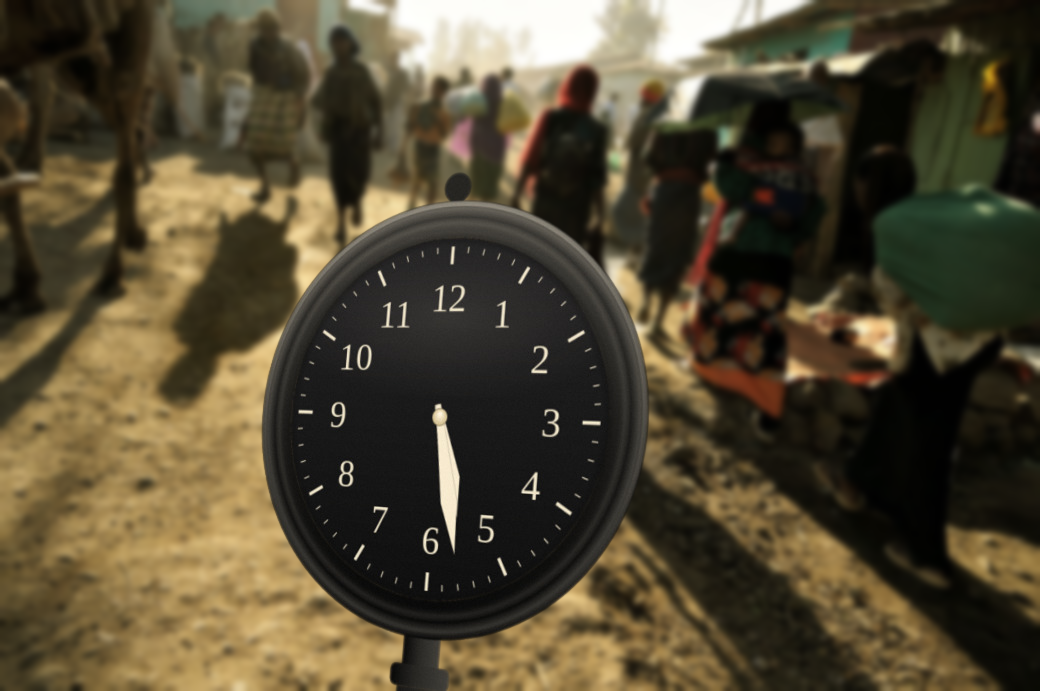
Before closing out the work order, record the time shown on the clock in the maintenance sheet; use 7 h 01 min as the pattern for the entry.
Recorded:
5 h 28 min
